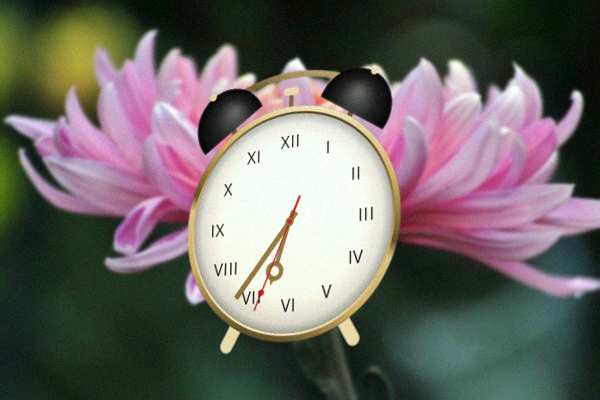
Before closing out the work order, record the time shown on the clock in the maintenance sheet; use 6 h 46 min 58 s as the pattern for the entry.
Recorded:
6 h 36 min 34 s
